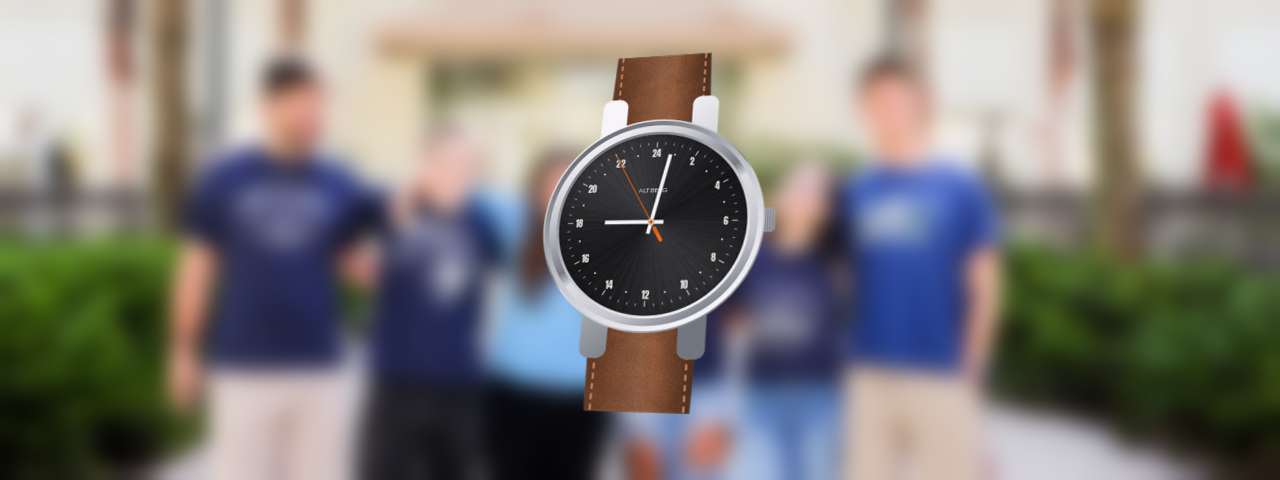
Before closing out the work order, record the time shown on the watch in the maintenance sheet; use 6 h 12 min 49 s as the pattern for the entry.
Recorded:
18 h 01 min 55 s
